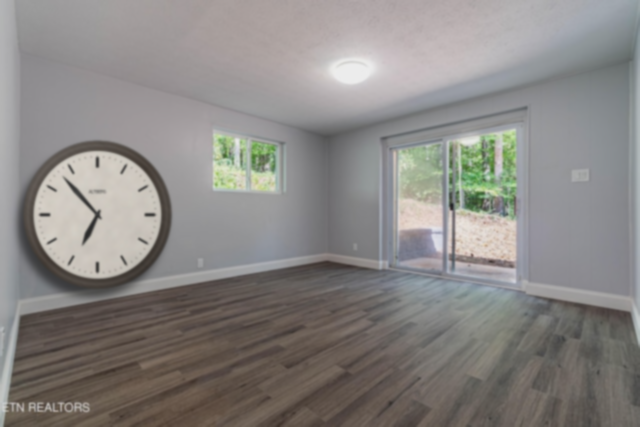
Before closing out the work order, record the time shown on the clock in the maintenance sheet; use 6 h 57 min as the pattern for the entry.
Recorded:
6 h 53 min
